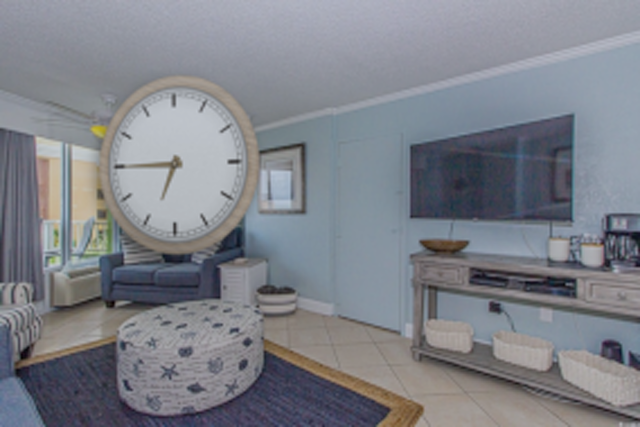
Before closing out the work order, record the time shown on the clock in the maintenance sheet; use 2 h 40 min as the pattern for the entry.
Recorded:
6 h 45 min
